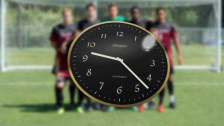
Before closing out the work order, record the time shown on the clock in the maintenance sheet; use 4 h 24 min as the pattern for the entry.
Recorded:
9 h 23 min
